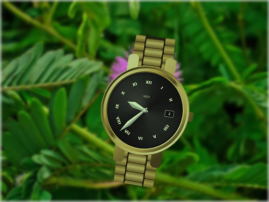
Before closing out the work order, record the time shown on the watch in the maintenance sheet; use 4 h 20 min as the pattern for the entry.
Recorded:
9 h 37 min
